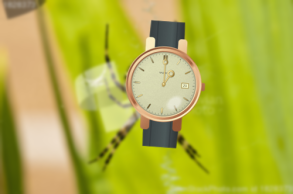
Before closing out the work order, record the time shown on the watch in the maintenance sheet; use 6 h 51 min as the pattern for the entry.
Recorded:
1 h 00 min
